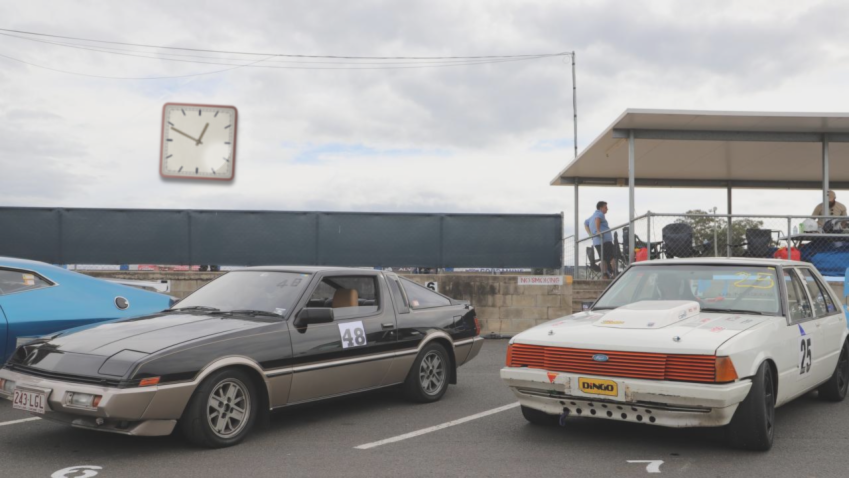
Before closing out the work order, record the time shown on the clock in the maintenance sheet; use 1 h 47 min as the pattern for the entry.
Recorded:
12 h 49 min
